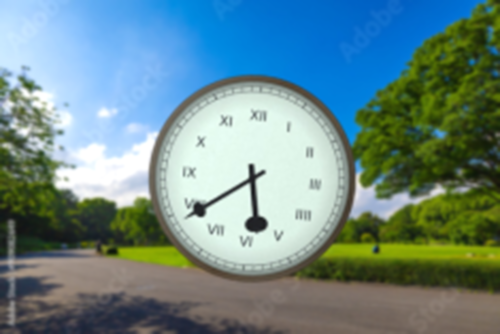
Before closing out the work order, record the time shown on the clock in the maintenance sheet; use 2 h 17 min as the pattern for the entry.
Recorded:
5 h 39 min
